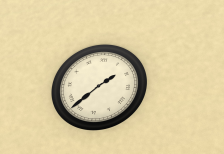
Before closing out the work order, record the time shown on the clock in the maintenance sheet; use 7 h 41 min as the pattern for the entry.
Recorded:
1 h 37 min
